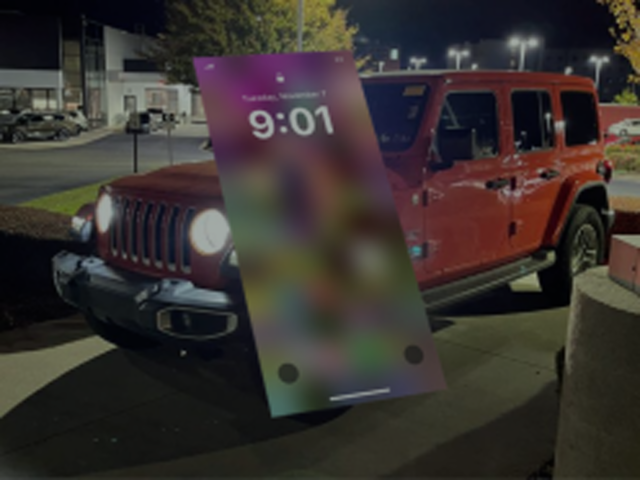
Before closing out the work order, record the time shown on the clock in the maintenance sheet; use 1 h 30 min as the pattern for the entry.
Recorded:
9 h 01 min
